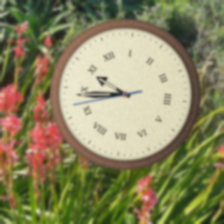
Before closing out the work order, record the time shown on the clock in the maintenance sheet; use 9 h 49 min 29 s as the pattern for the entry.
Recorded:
10 h 48 min 47 s
